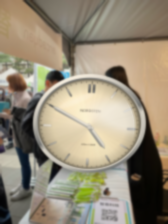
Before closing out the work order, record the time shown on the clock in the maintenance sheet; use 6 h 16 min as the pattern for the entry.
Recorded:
4 h 50 min
